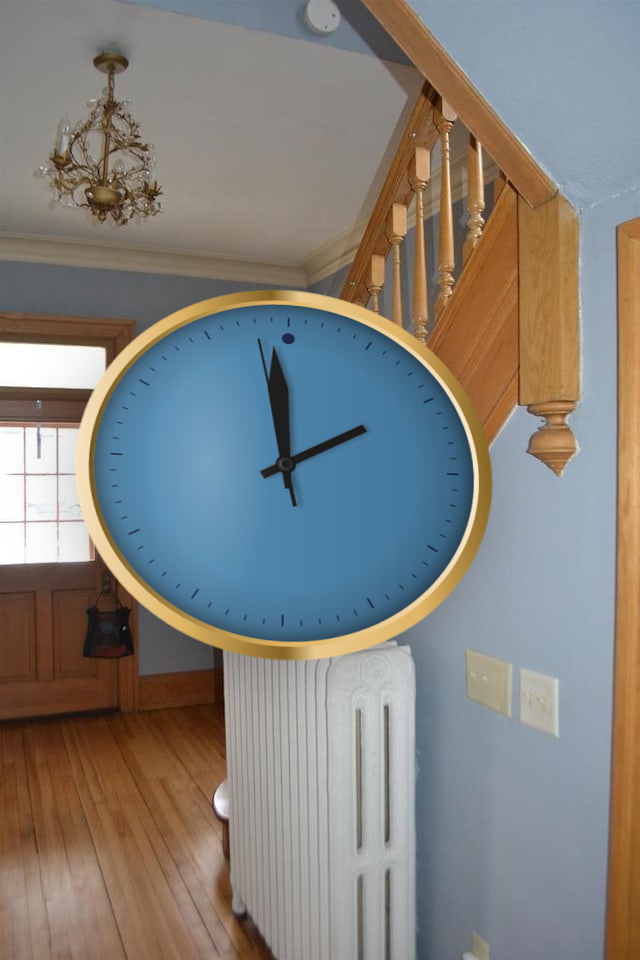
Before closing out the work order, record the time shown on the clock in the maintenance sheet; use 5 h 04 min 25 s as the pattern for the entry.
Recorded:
1 h 58 min 58 s
